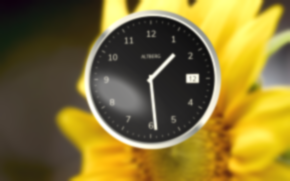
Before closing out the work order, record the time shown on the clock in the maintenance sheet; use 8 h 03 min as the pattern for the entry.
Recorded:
1 h 29 min
